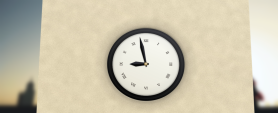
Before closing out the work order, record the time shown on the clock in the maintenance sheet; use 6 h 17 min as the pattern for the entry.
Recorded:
8 h 58 min
